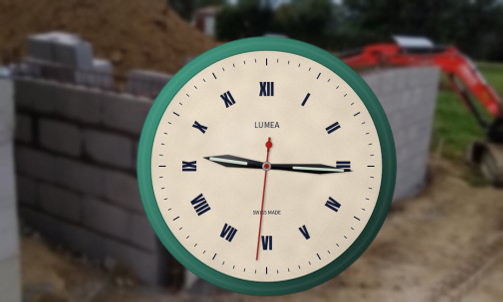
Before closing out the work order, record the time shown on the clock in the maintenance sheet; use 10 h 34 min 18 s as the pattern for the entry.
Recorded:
9 h 15 min 31 s
